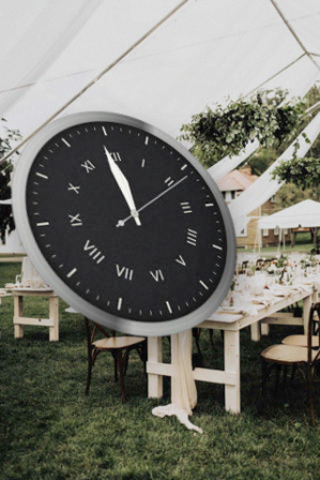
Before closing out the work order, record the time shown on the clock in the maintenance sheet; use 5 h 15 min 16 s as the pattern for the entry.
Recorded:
11 h 59 min 11 s
